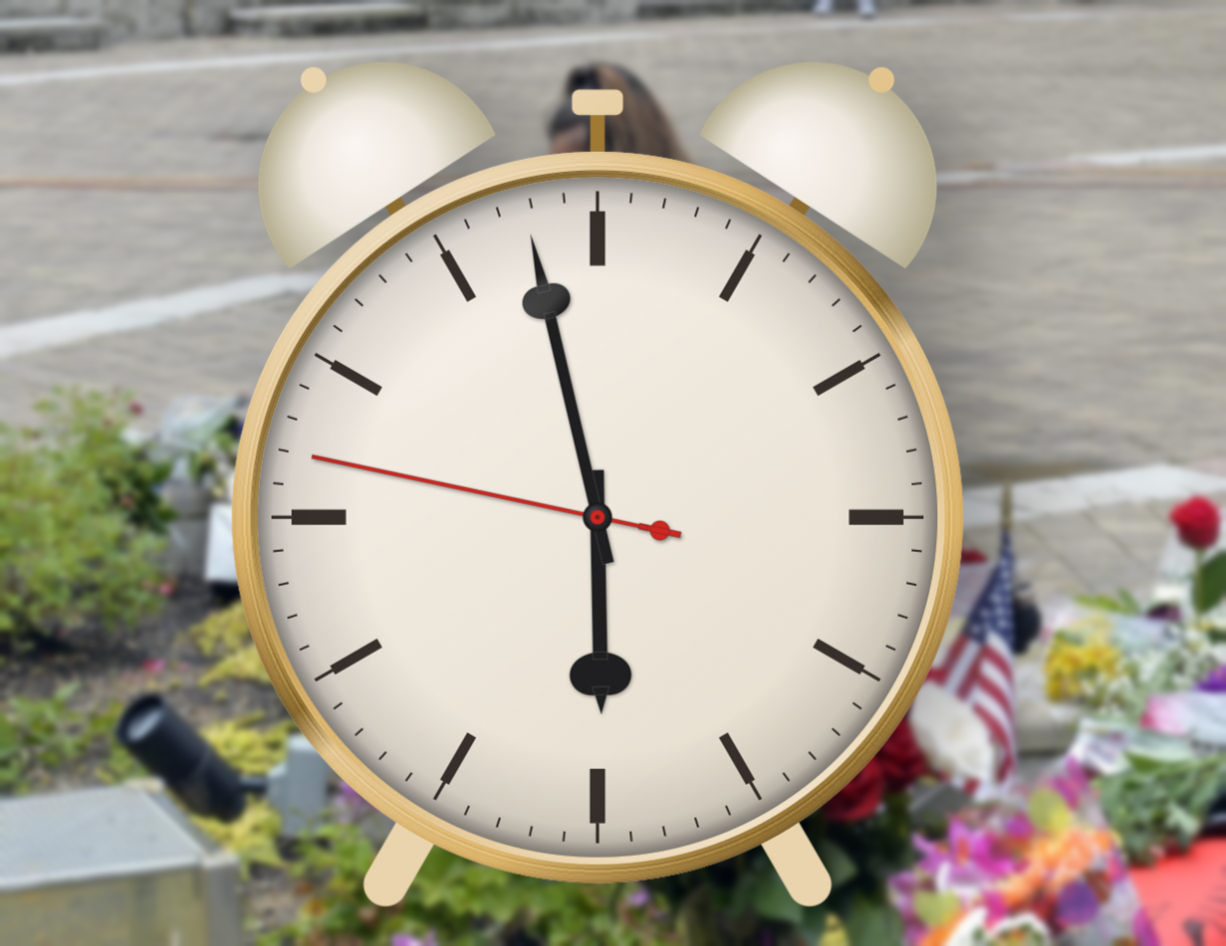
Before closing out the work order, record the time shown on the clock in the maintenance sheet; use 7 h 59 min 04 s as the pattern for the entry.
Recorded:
5 h 57 min 47 s
